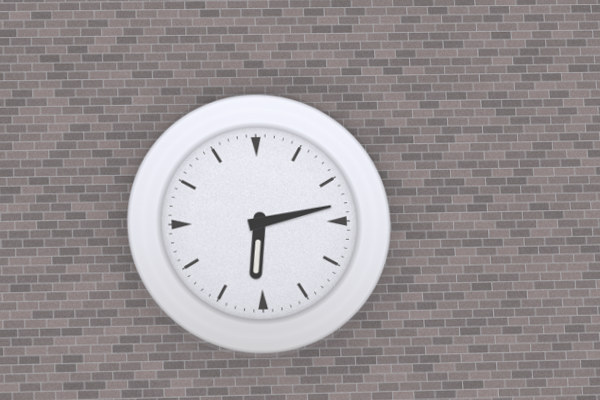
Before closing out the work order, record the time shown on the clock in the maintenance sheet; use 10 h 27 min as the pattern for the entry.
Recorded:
6 h 13 min
